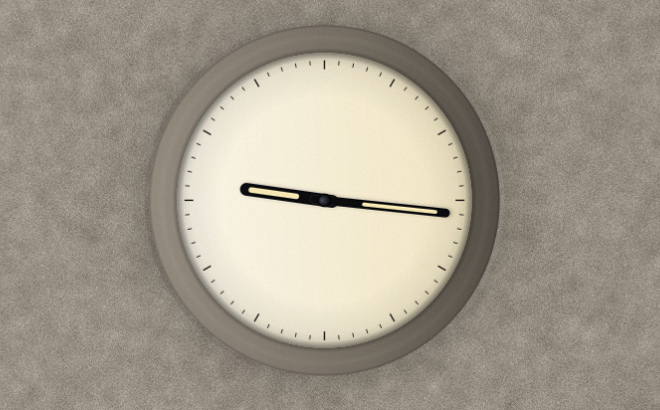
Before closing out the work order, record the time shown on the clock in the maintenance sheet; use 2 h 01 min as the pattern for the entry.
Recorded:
9 h 16 min
